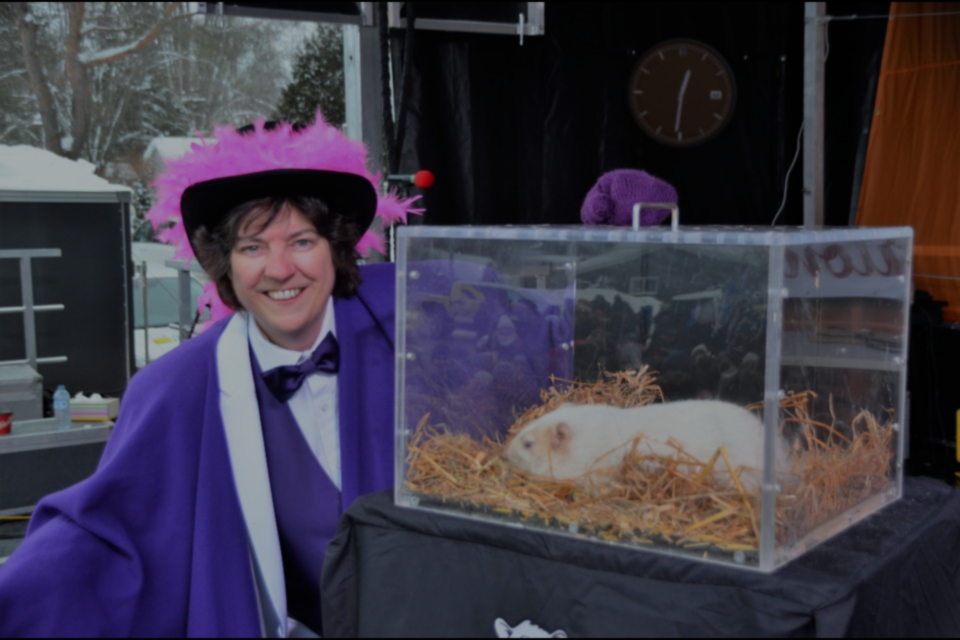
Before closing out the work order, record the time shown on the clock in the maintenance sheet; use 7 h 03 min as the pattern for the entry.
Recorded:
12 h 31 min
